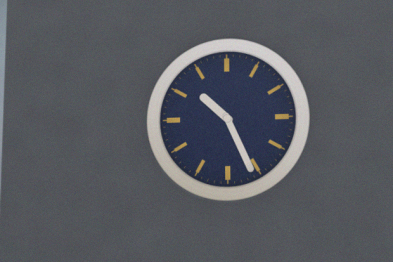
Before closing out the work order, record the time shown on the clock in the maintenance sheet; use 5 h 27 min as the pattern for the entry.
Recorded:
10 h 26 min
